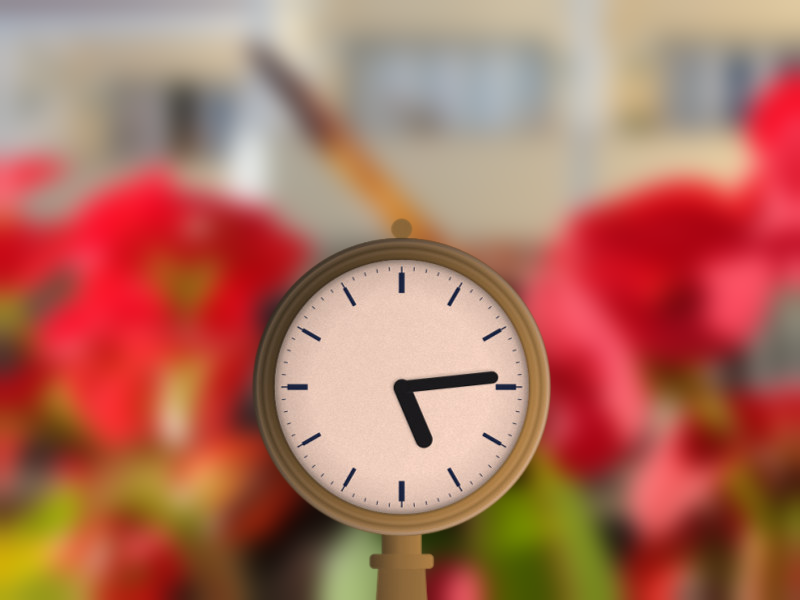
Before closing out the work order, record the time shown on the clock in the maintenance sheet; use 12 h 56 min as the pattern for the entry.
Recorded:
5 h 14 min
